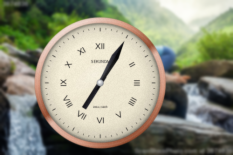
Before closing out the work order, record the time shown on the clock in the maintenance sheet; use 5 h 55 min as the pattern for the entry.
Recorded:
7 h 05 min
